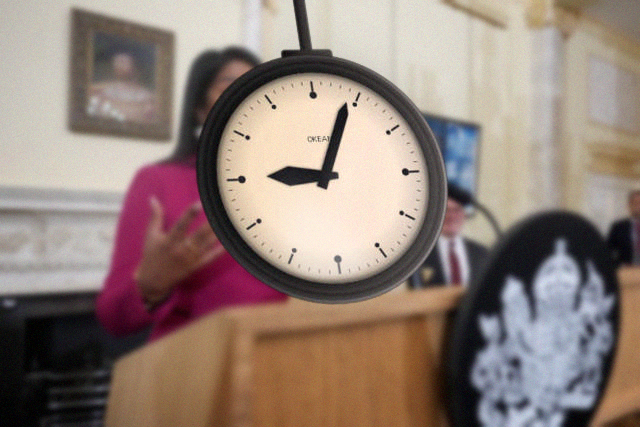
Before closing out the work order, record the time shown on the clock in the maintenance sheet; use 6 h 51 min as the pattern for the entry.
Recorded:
9 h 04 min
